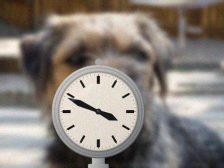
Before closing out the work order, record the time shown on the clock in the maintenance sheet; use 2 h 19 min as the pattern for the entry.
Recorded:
3 h 49 min
